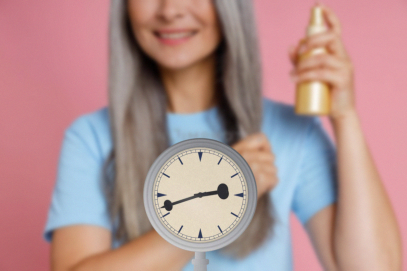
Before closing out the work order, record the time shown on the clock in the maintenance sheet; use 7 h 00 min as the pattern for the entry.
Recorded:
2 h 42 min
